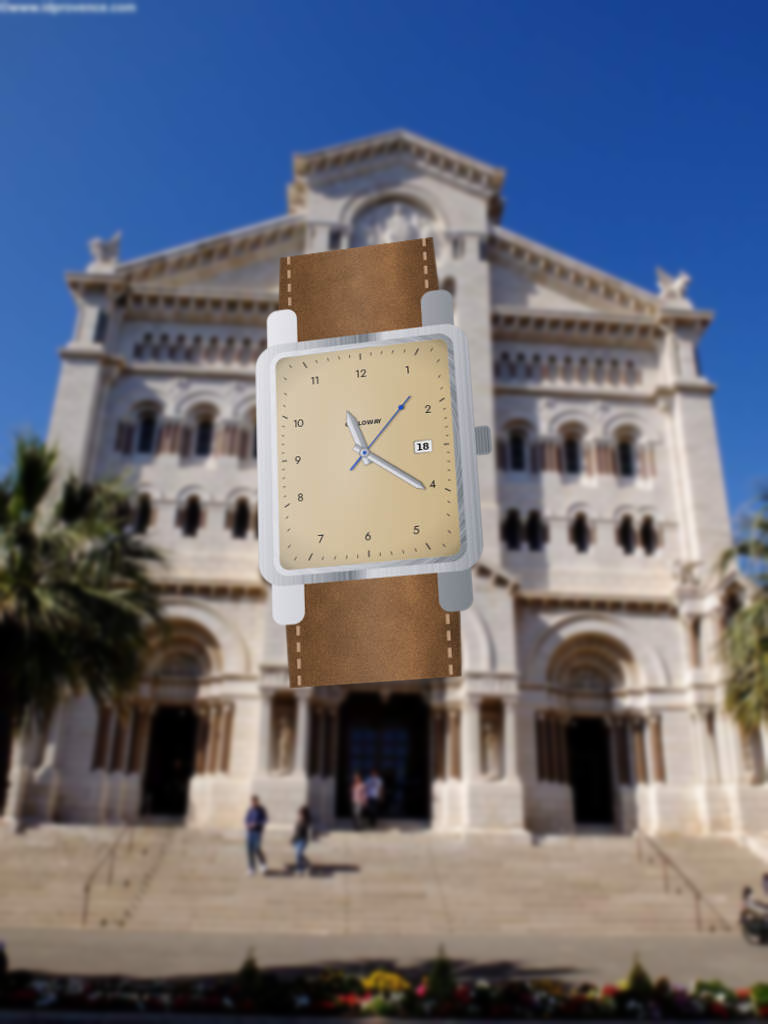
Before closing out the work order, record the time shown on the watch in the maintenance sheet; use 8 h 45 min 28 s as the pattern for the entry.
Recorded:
11 h 21 min 07 s
